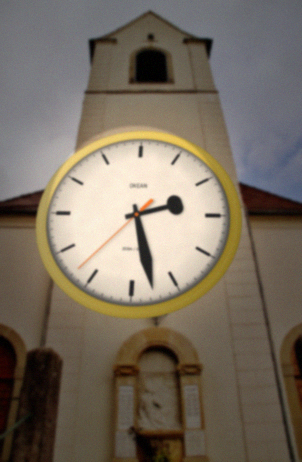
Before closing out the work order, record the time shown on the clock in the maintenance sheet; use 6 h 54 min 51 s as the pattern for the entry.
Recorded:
2 h 27 min 37 s
